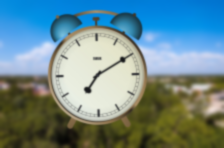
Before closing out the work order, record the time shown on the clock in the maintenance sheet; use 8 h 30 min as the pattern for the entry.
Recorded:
7 h 10 min
